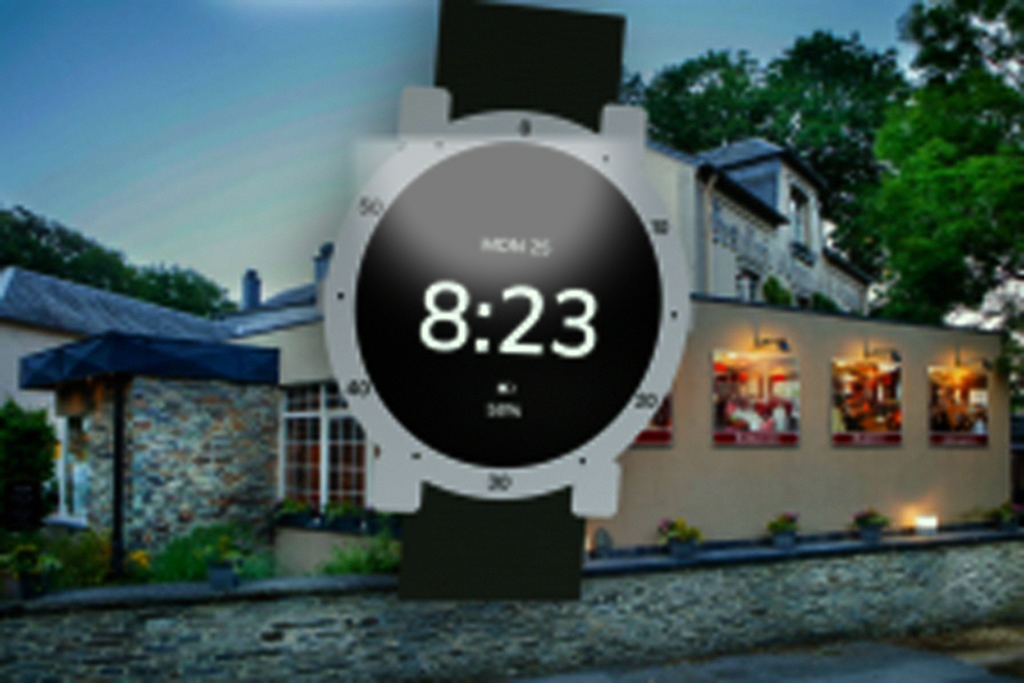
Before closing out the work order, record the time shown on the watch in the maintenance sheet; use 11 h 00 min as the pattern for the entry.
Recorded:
8 h 23 min
